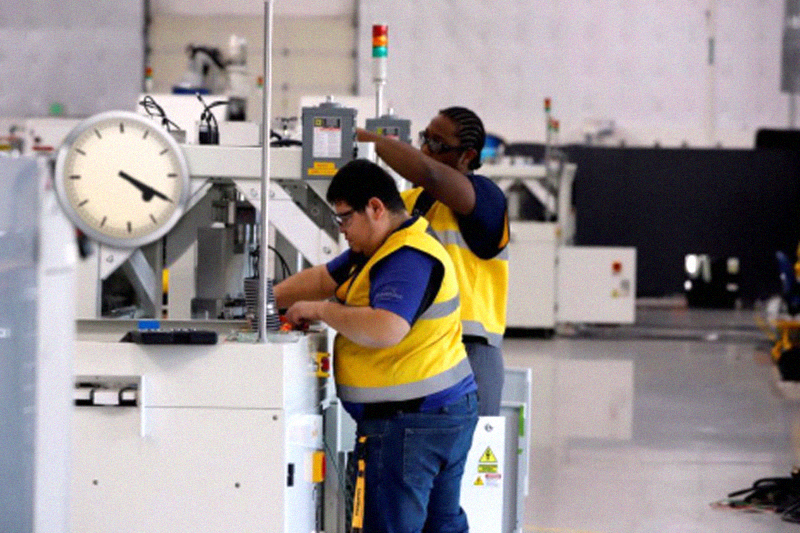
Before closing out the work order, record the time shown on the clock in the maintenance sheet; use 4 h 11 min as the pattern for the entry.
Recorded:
4 h 20 min
